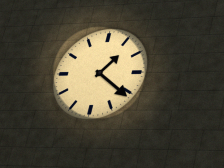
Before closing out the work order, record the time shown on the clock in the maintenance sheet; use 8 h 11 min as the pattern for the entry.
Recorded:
1 h 21 min
